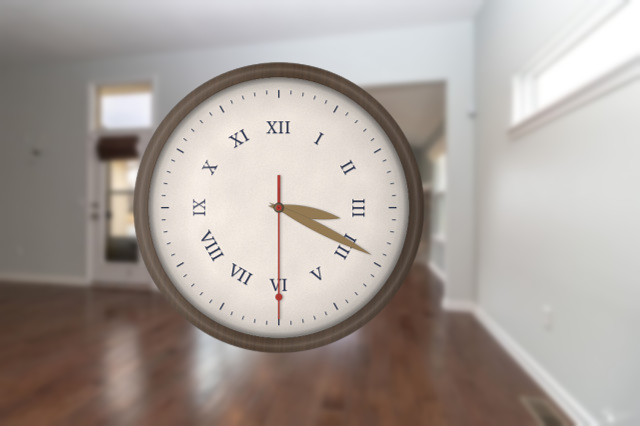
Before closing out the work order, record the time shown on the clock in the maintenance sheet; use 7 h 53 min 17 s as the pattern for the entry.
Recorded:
3 h 19 min 30 s
